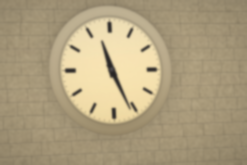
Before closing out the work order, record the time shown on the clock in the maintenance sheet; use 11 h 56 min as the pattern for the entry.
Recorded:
11 h 26 min
